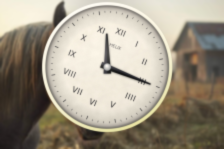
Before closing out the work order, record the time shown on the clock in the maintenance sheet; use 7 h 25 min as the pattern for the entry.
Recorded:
11 h 15 min
